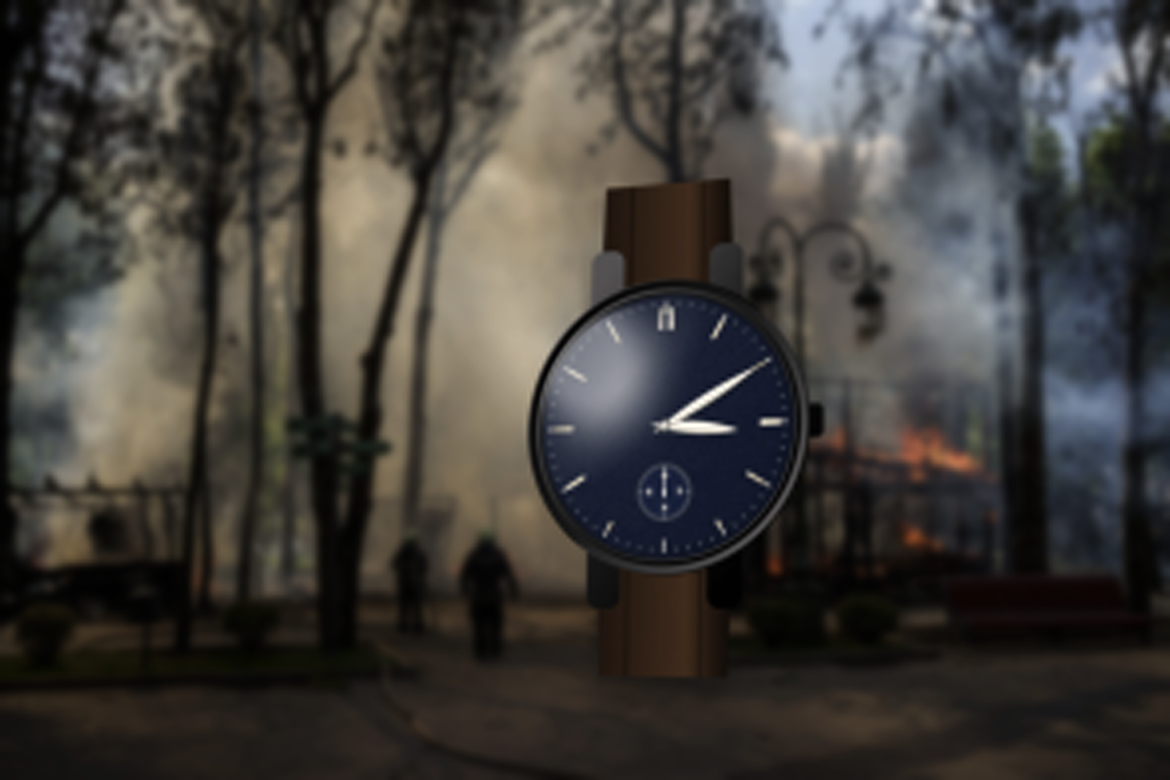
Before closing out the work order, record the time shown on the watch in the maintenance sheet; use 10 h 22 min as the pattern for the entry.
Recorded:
3 h 10 min
